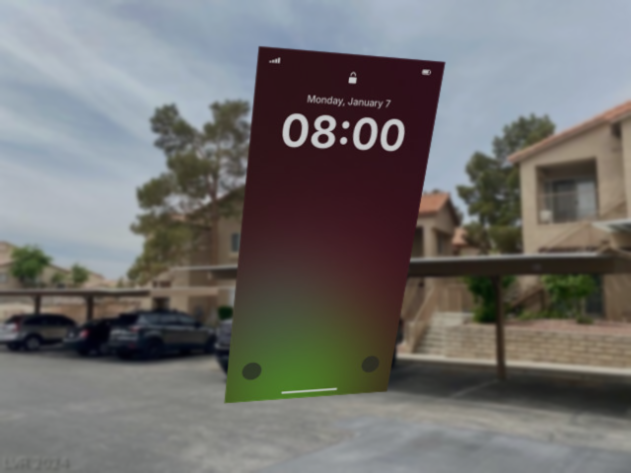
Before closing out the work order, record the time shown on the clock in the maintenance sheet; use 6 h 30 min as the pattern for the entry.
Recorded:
8 h 00 min
